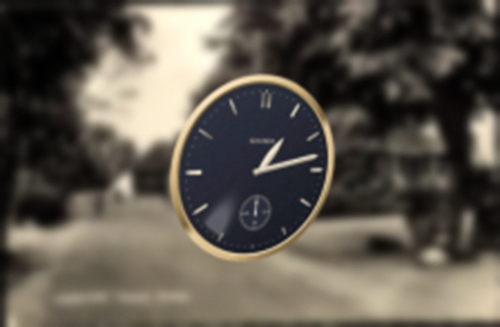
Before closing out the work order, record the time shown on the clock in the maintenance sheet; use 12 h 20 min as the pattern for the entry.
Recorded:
1 h 13 min
